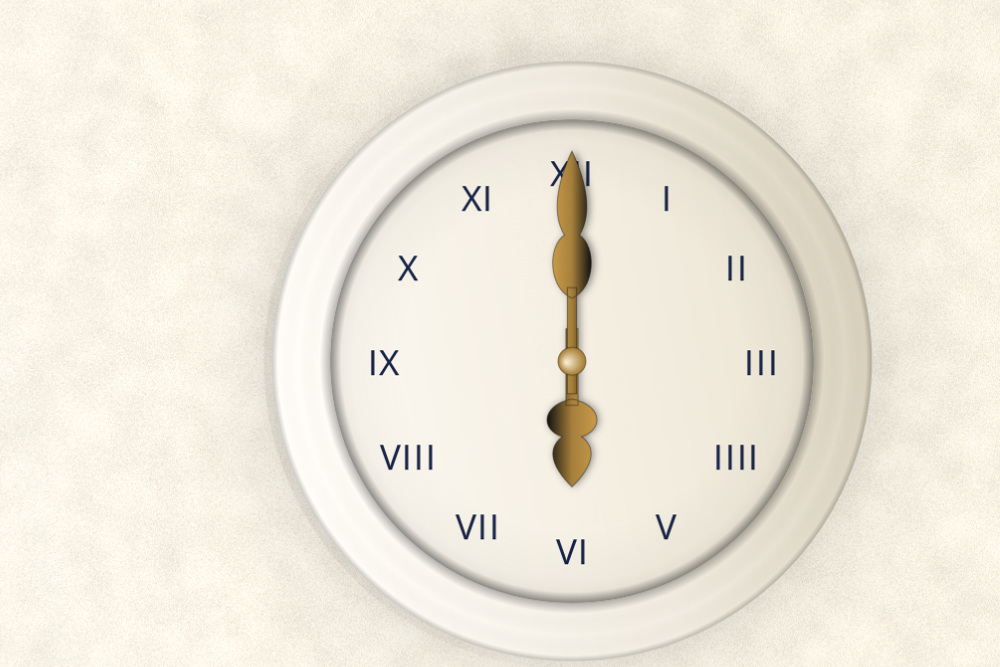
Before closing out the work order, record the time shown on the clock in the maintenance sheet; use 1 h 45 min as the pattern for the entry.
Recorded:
6 h 00 min
